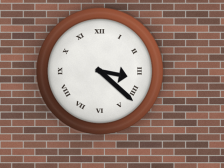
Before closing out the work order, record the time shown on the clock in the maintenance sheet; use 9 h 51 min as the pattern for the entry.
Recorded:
3 h 22 min
